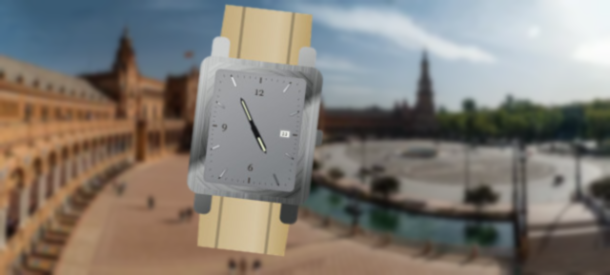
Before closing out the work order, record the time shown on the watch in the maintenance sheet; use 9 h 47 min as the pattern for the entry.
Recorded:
4 h 55 min
